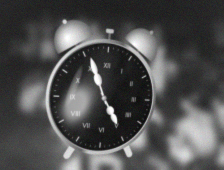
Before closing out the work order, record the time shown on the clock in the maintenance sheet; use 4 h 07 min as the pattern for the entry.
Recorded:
4 h 56 min
